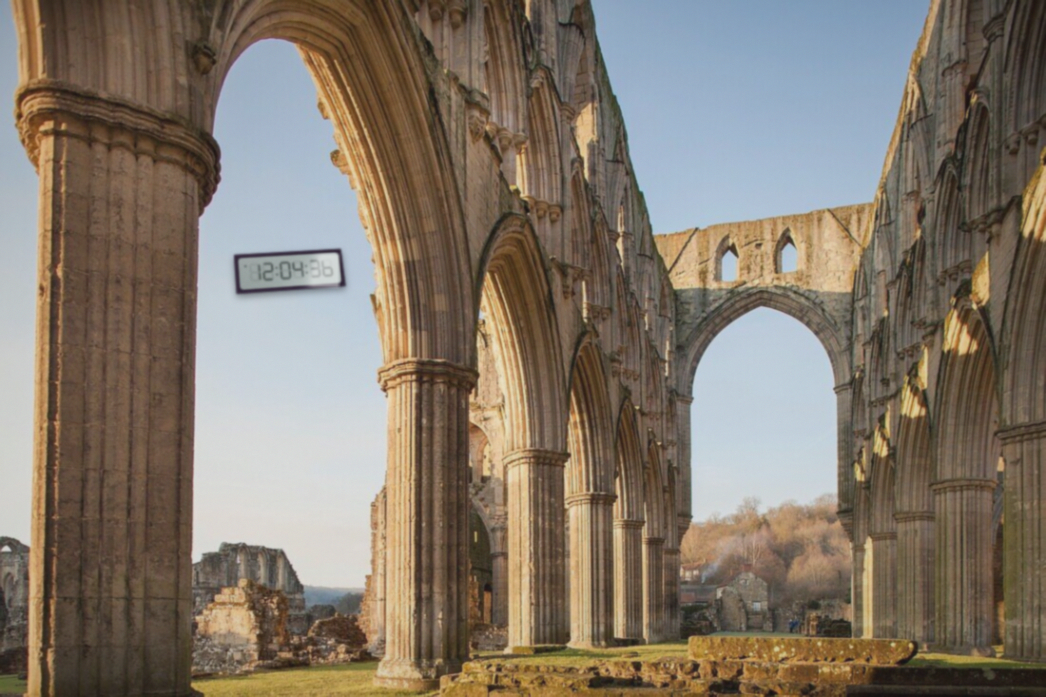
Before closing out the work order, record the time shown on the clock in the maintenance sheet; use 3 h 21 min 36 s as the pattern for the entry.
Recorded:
12 h 04 min 36 s
